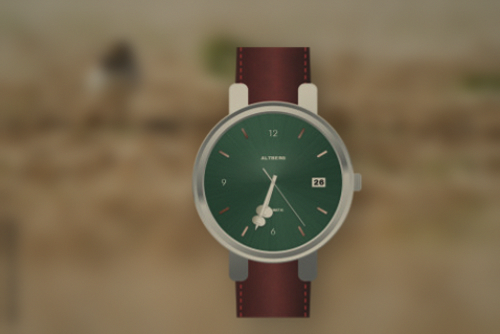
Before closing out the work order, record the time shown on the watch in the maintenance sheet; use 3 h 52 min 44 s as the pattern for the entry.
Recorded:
6 h 33 min 24 s
